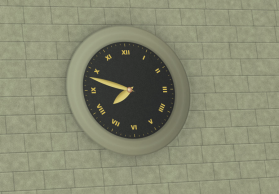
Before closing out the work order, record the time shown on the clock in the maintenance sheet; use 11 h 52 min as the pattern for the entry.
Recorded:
7 h 48 min
